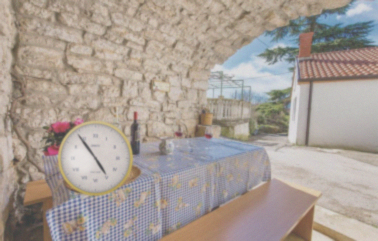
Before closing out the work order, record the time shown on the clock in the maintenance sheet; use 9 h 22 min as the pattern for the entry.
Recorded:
4 h 54 min
